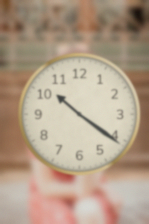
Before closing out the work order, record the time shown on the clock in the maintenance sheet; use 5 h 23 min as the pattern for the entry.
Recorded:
10 h 21 min
